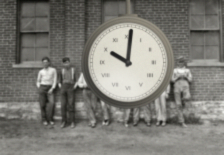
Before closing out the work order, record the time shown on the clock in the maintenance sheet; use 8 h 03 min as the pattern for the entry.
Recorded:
10 h 01 min
